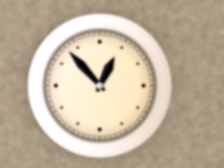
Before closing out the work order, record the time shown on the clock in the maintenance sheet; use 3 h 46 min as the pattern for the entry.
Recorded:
12 h 53 min
